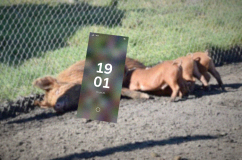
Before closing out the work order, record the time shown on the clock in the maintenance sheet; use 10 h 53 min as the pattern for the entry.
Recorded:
19 h 01 min
